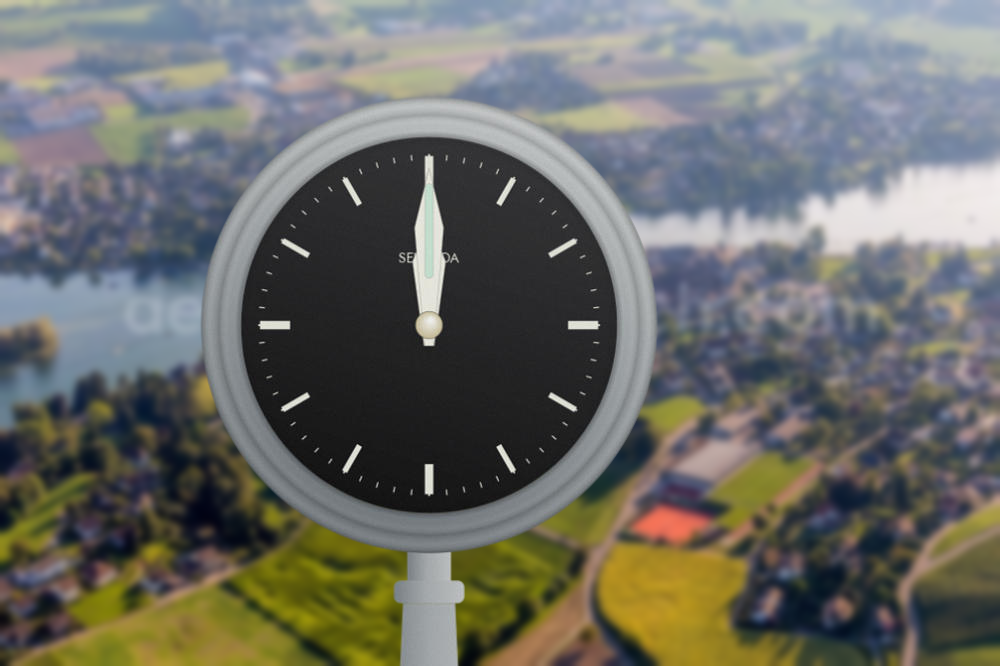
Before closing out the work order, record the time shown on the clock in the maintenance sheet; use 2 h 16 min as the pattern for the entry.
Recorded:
12 h 00 min
